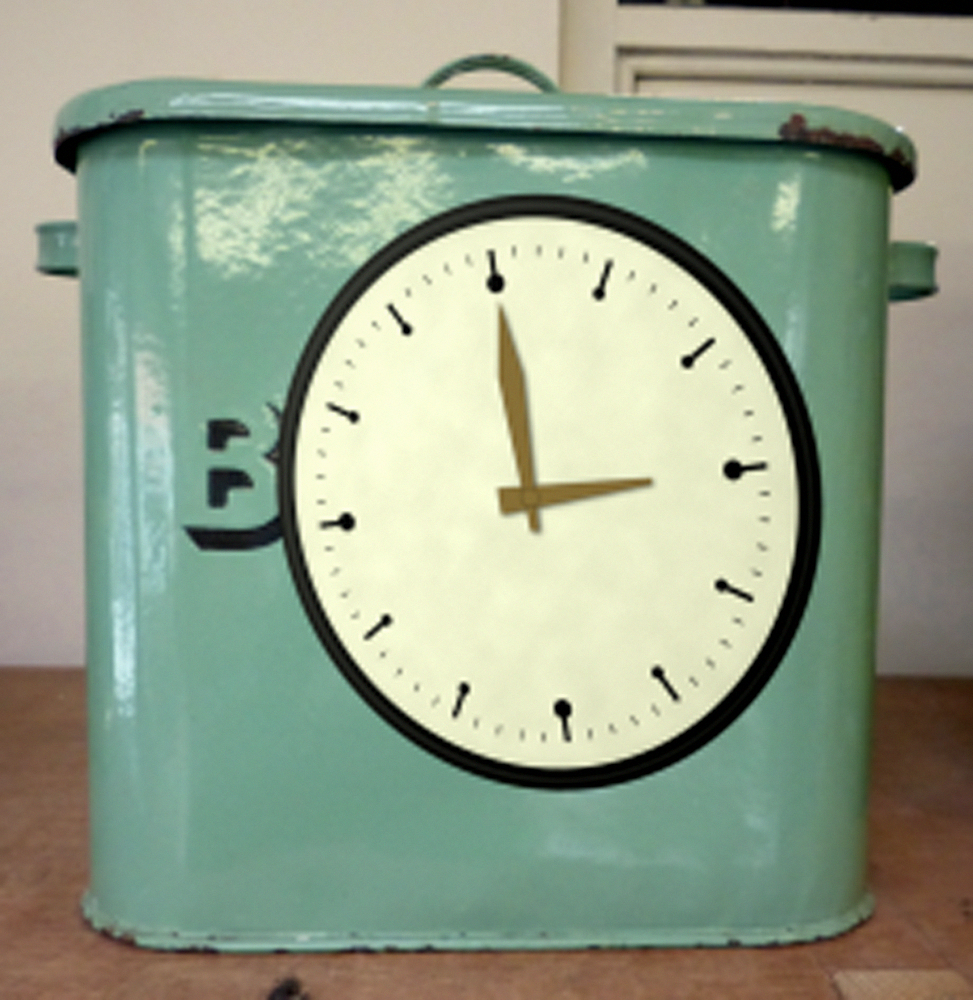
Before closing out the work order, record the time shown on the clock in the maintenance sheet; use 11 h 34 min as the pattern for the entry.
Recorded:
3 h 00 min
